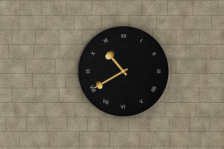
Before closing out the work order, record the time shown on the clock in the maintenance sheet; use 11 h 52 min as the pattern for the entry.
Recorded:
10 h 40 min
